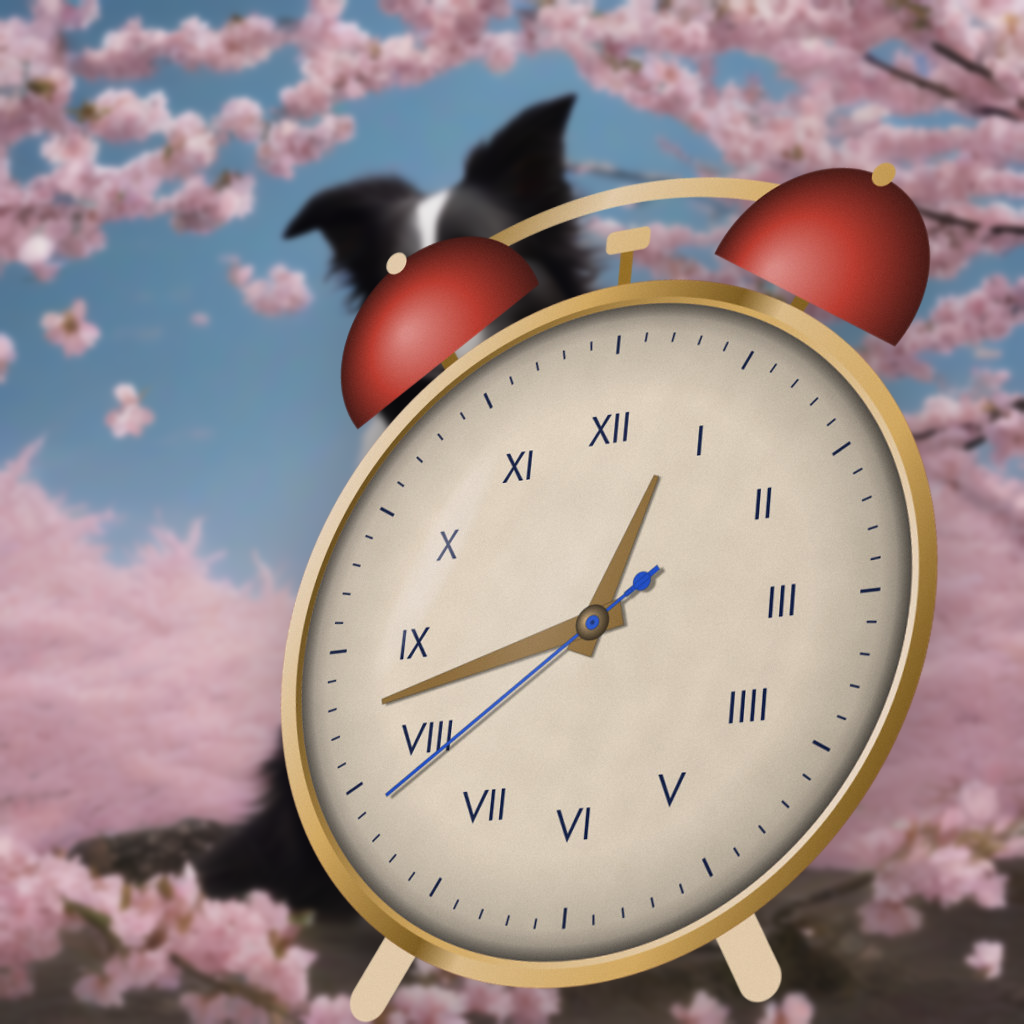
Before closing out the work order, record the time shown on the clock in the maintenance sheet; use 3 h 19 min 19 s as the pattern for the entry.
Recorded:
12 h 42 min 39 s
